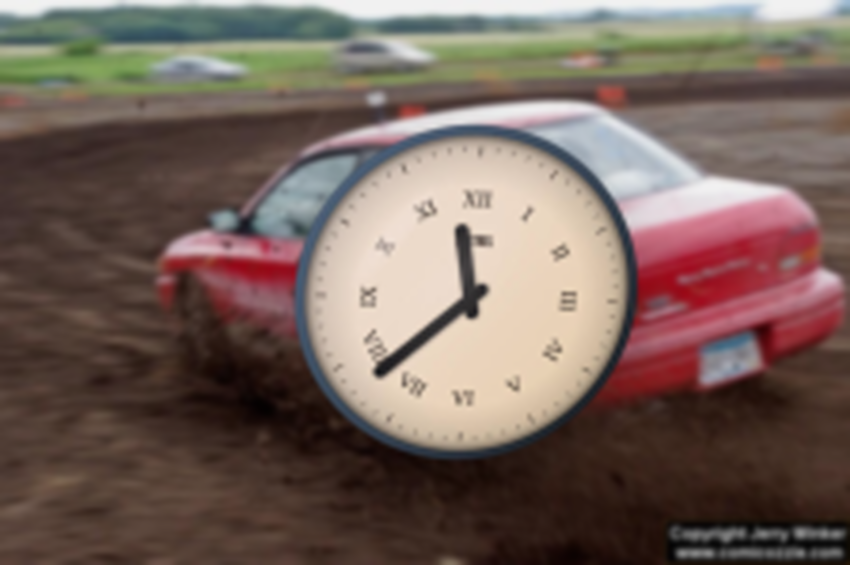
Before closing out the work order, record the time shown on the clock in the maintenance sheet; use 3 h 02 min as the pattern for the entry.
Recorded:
11 h 38 min
